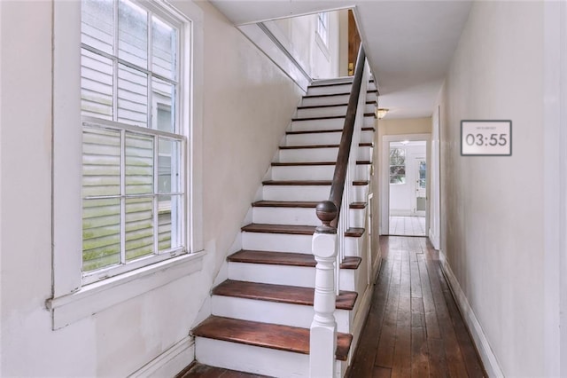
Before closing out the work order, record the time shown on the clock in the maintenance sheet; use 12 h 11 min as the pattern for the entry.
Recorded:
3 h 55 min
